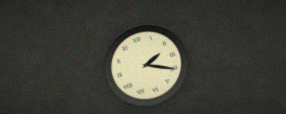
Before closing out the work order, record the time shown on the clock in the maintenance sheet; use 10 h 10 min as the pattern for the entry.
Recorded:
2 h 20 min
